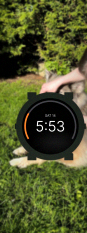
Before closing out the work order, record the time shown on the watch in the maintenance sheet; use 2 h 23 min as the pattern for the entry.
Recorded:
5 h 53 min
